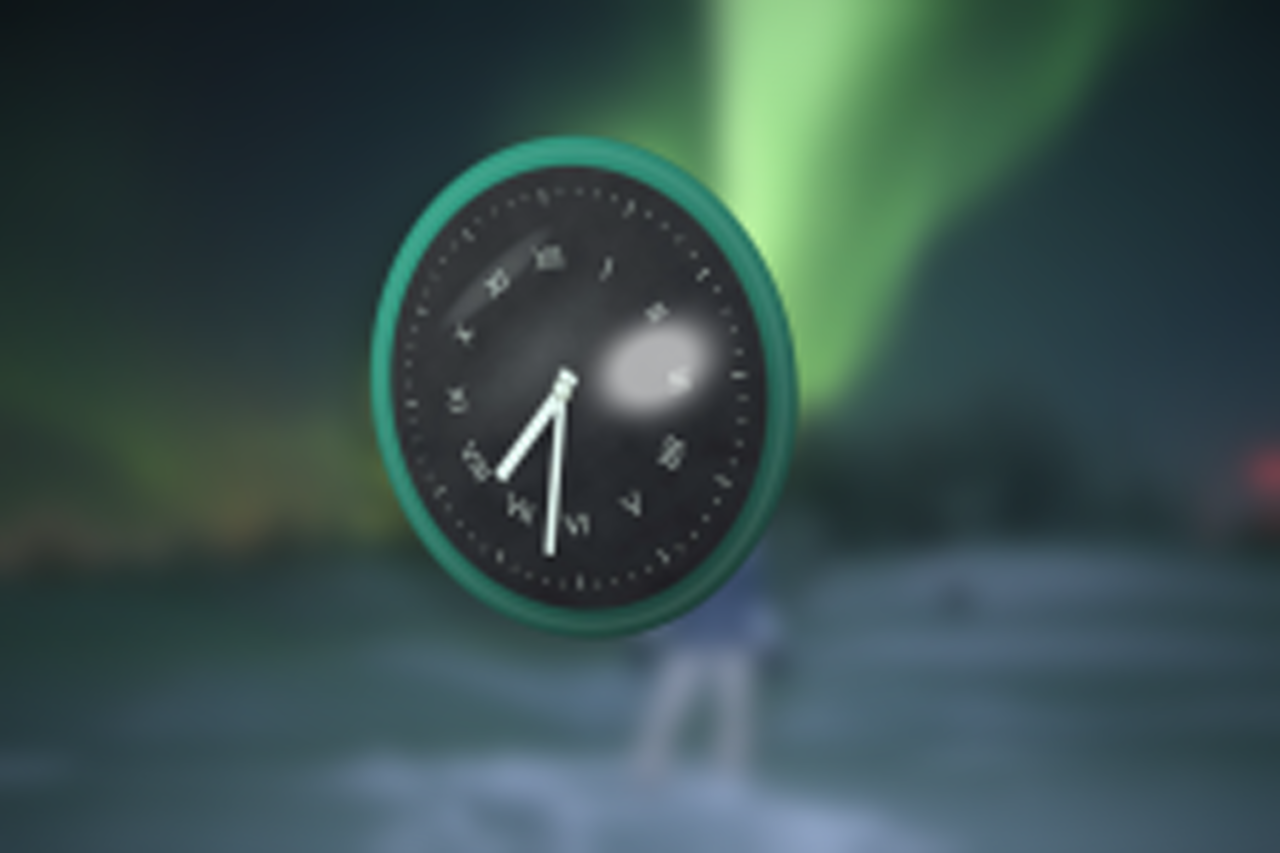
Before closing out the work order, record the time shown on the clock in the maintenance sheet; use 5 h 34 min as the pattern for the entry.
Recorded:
7 h 32 min
